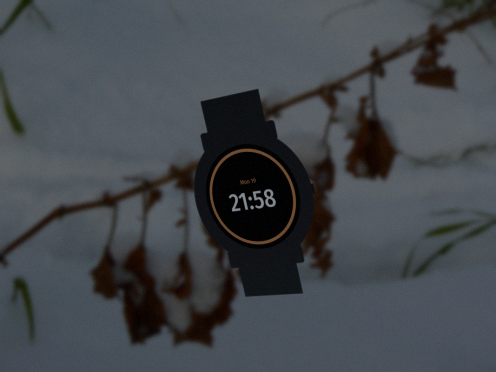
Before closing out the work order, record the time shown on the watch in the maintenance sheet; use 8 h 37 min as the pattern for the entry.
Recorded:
21 h 58 min
